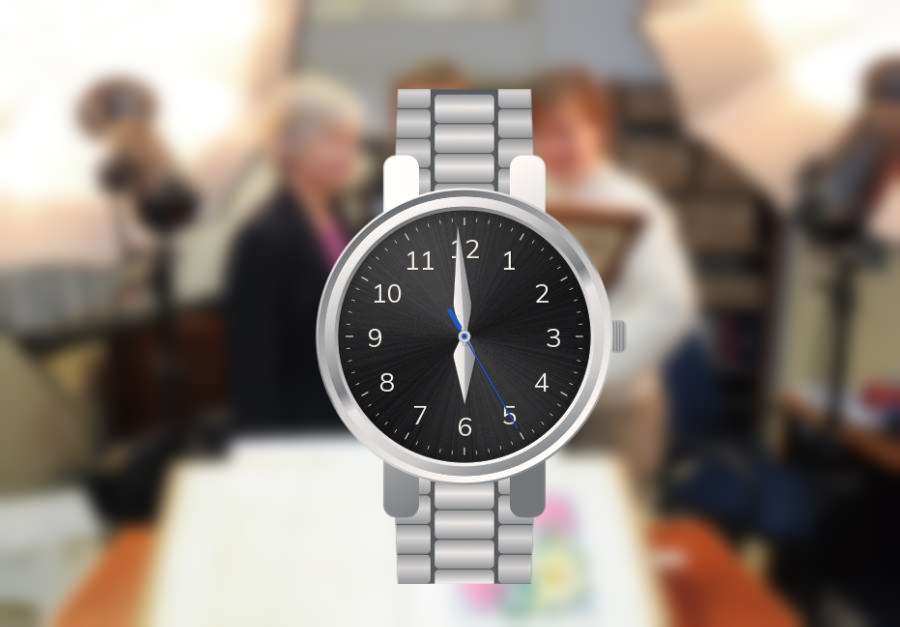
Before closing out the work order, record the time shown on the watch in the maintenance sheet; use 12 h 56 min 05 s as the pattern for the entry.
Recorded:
5 h 59 min 25 s
